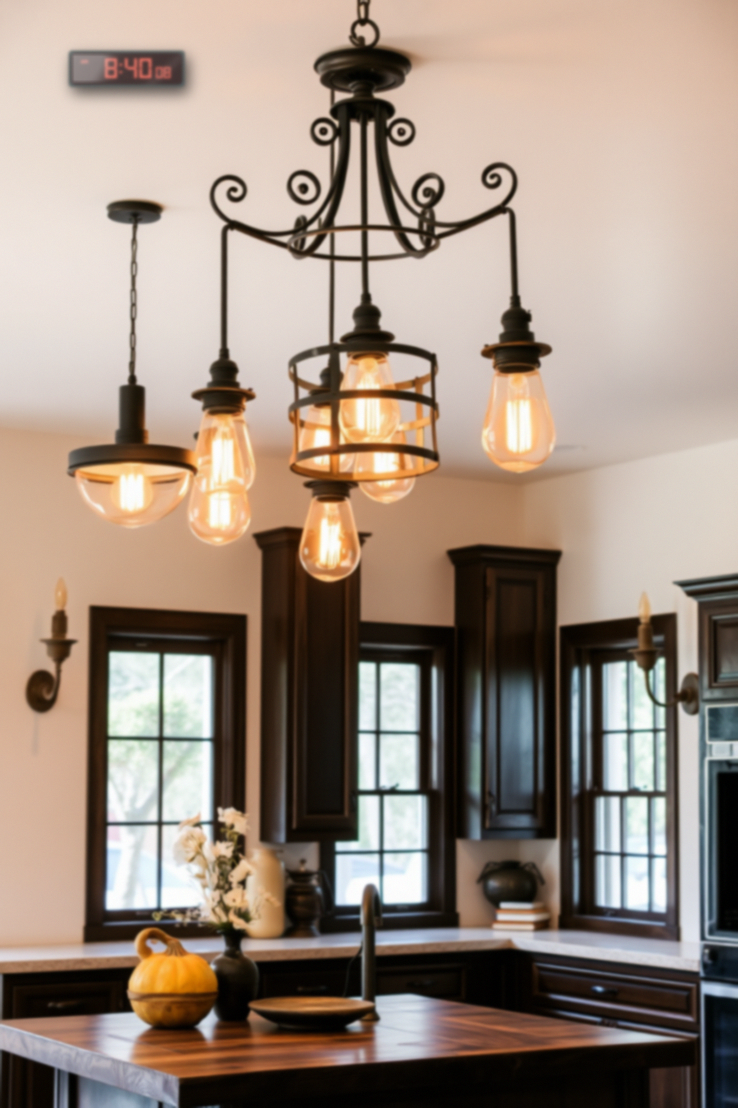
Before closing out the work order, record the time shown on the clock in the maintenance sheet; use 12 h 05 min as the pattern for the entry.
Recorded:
8 h 40 min
